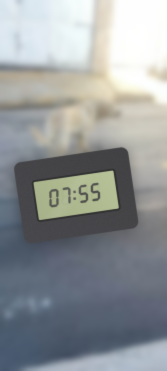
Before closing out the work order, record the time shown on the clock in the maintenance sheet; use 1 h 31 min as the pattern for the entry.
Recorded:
7 h 55 min
